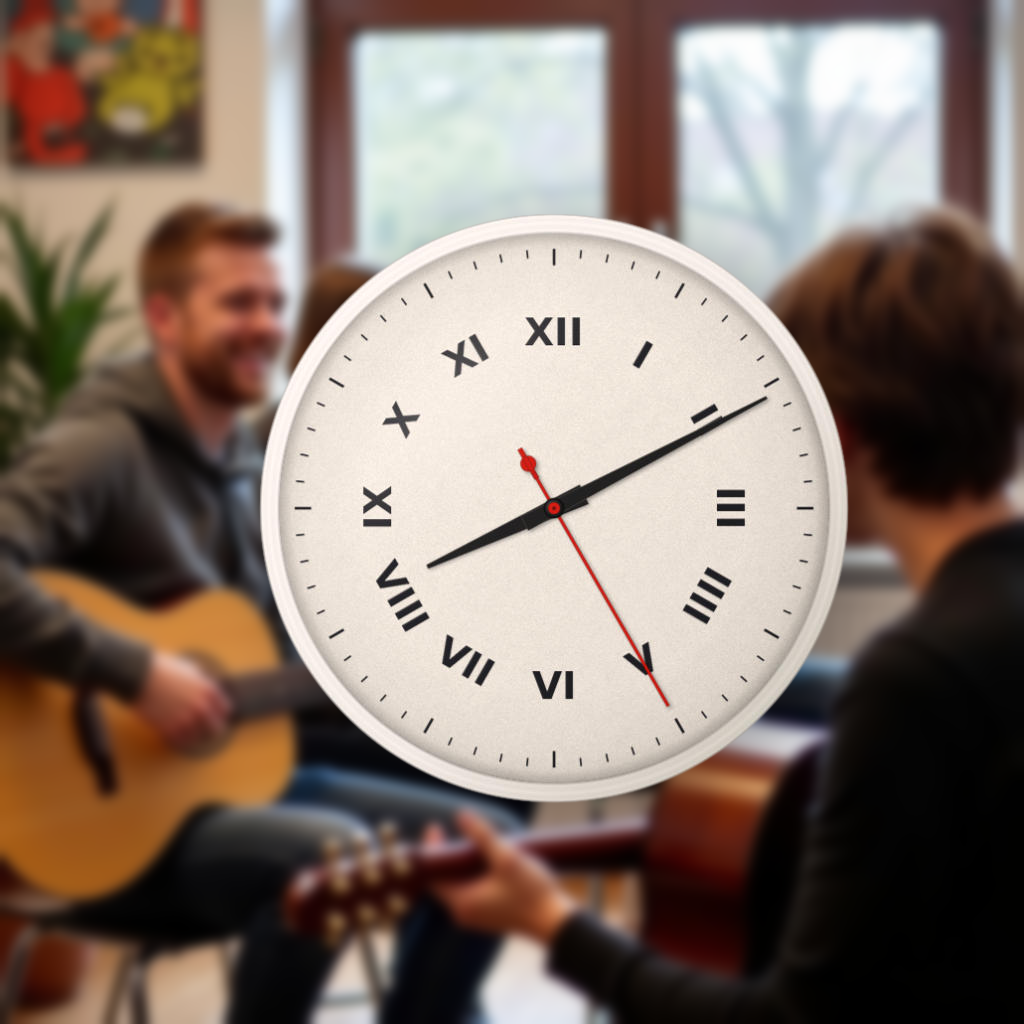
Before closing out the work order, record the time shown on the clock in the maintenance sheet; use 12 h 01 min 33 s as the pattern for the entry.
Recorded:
8 h 10 min 25 s
